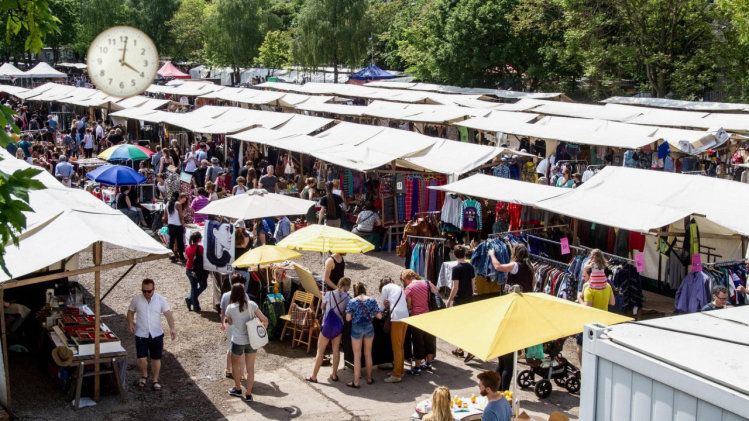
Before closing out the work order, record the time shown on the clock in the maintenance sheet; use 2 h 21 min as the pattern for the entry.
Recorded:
4 h 01 min
